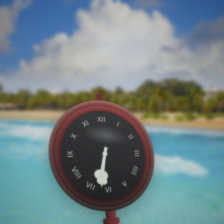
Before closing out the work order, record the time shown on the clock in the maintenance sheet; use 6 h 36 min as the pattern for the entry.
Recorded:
6 h 32 min
